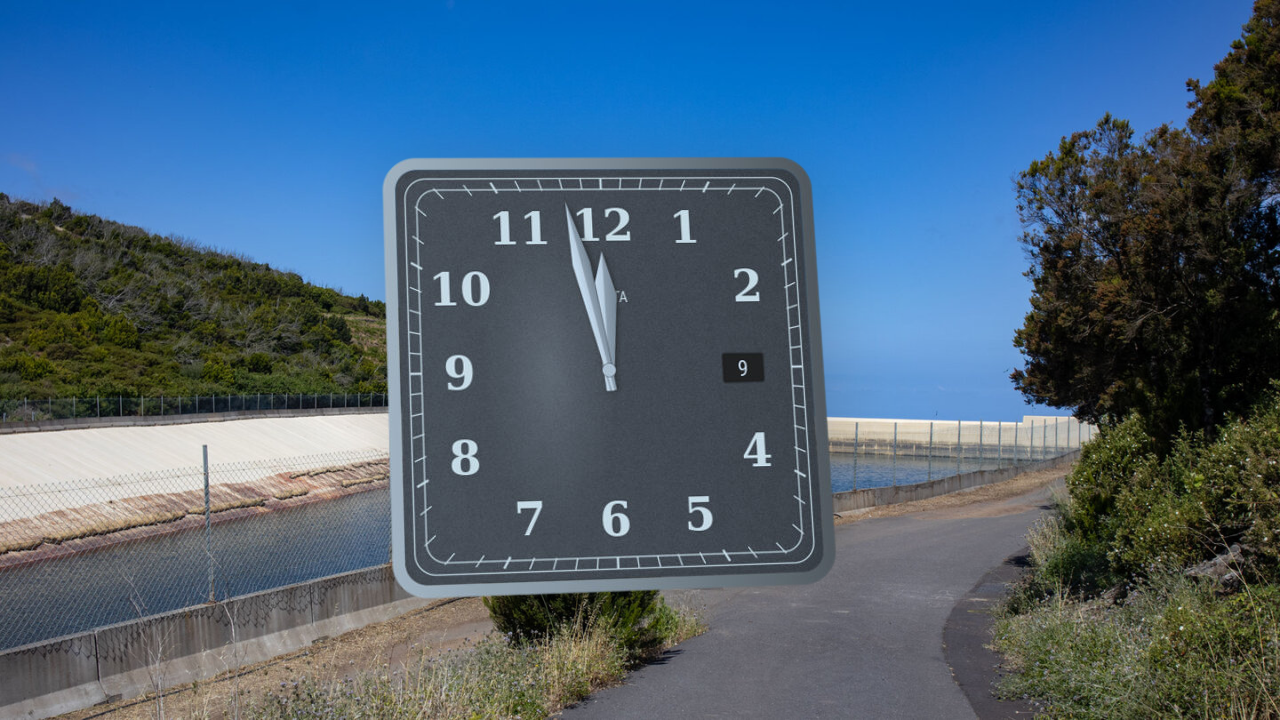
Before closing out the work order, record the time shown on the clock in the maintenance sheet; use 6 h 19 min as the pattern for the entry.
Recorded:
11 h 58 min
